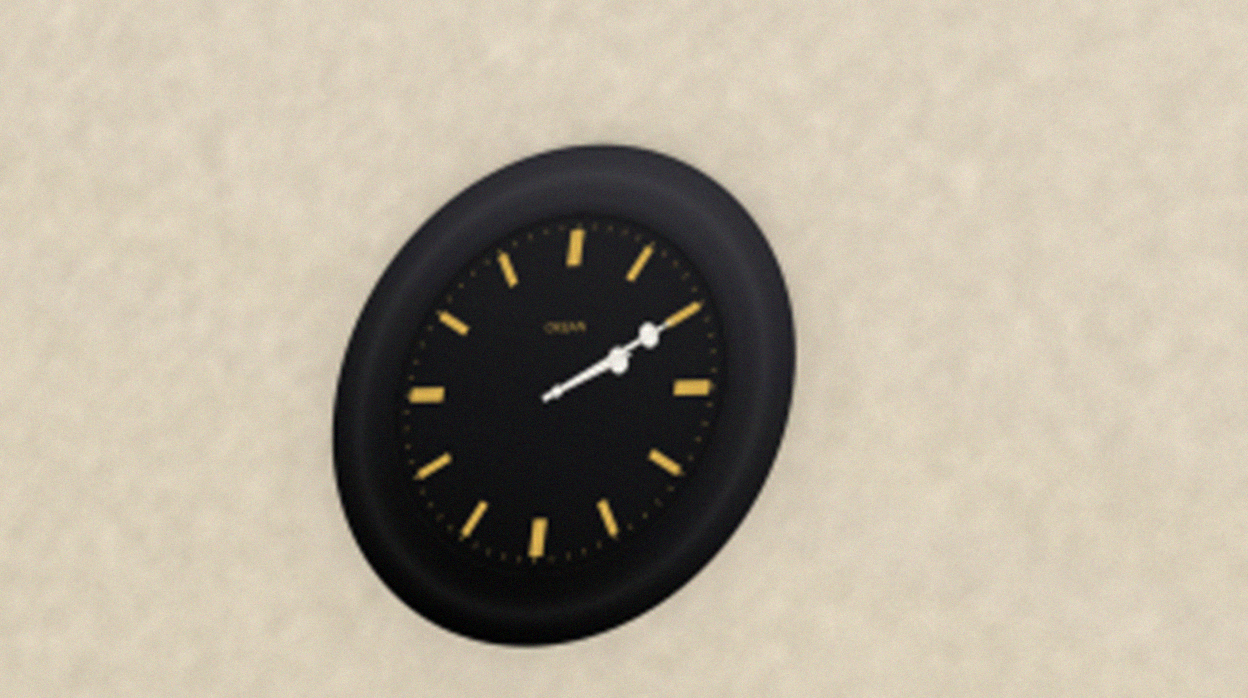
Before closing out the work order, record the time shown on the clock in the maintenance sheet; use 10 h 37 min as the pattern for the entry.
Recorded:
2 h 10 min
